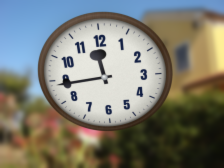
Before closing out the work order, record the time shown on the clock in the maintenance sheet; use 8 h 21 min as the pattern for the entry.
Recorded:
11 h 44 min
